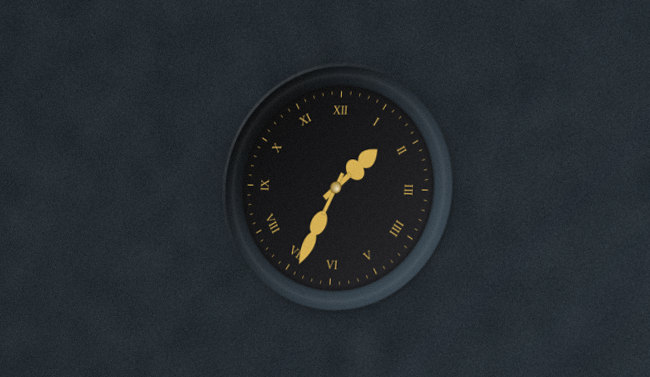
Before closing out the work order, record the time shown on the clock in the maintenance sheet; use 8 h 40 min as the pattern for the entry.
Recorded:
1 h 34 min
